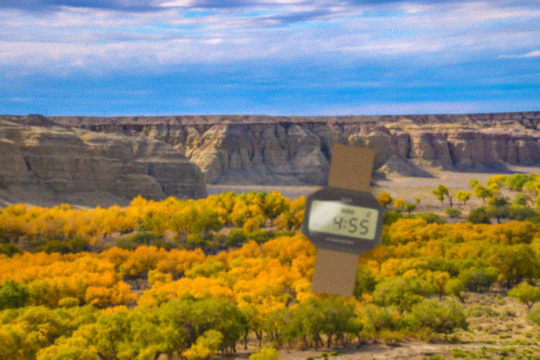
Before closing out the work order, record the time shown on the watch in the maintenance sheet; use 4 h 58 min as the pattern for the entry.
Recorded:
4 h 55 min
